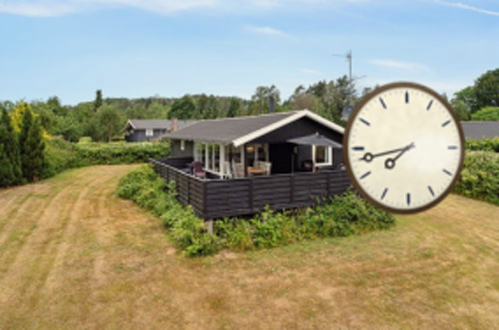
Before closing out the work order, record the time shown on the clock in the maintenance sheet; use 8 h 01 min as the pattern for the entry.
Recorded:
7 h 43 min
